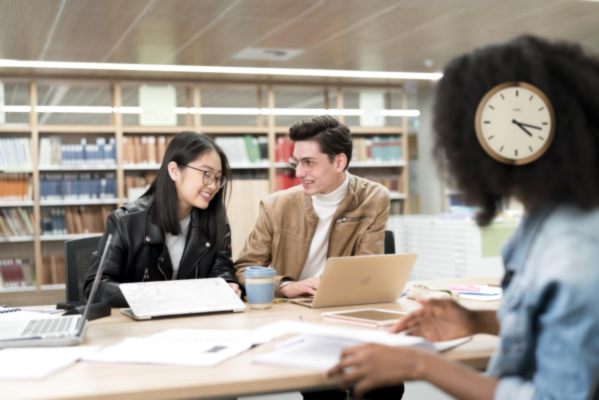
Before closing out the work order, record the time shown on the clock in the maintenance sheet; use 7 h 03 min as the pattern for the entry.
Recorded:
4 h 17 min
